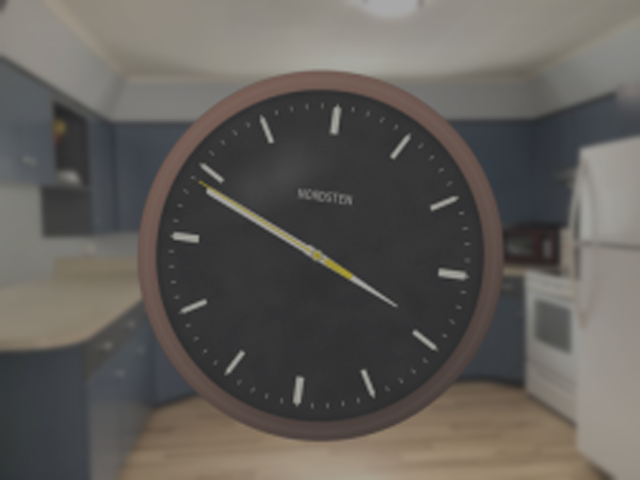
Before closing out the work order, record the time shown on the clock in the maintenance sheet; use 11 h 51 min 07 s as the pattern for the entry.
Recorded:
3 h 48 min 49 s
